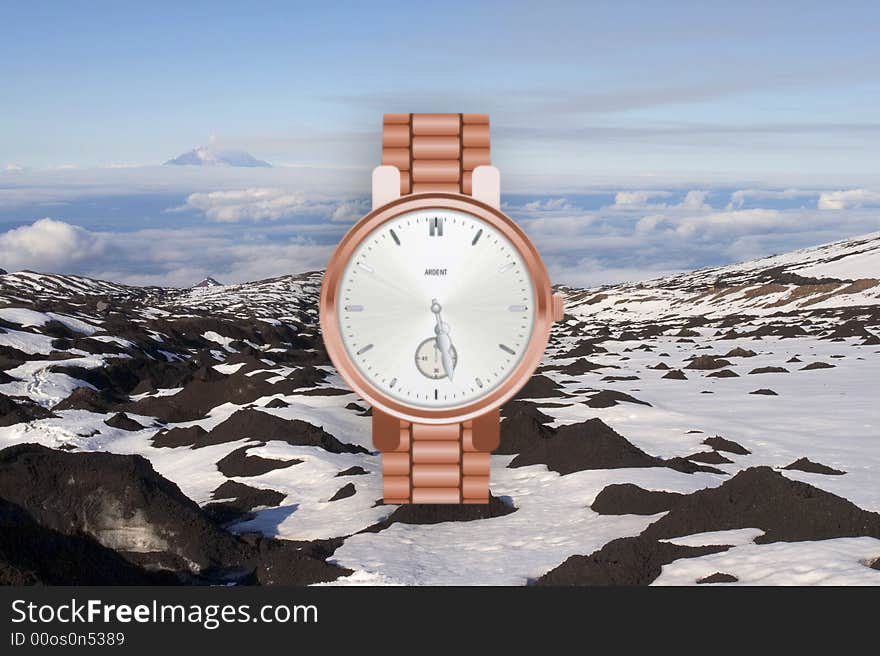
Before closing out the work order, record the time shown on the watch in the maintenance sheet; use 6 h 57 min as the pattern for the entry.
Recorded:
5 h 28 min
